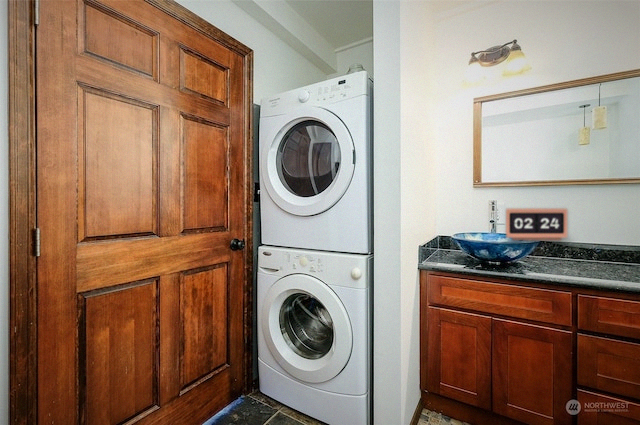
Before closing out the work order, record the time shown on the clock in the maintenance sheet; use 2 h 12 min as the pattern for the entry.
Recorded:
2 h 24 min
